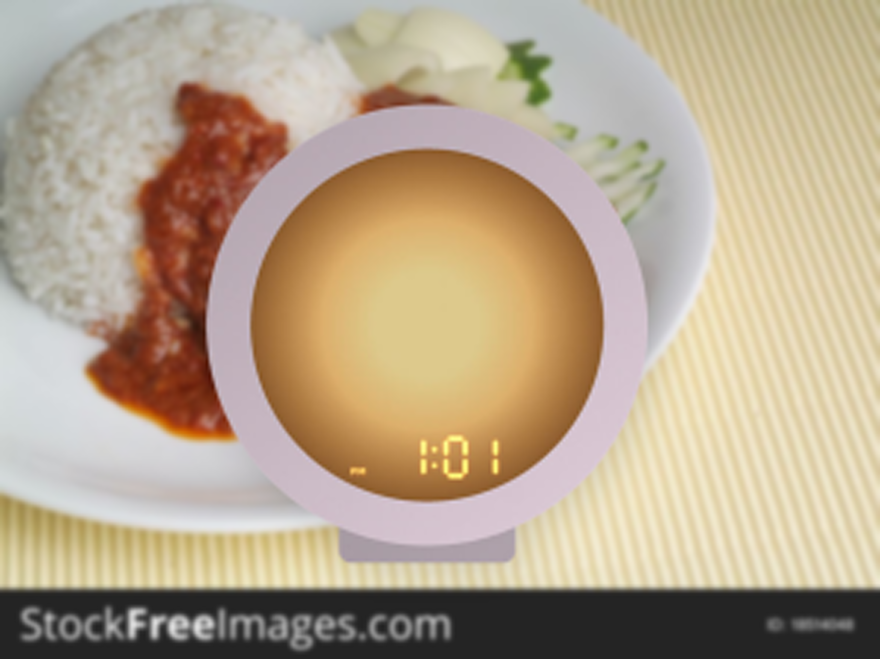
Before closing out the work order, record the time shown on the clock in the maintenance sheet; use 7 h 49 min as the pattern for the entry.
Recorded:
1 h 01 min
